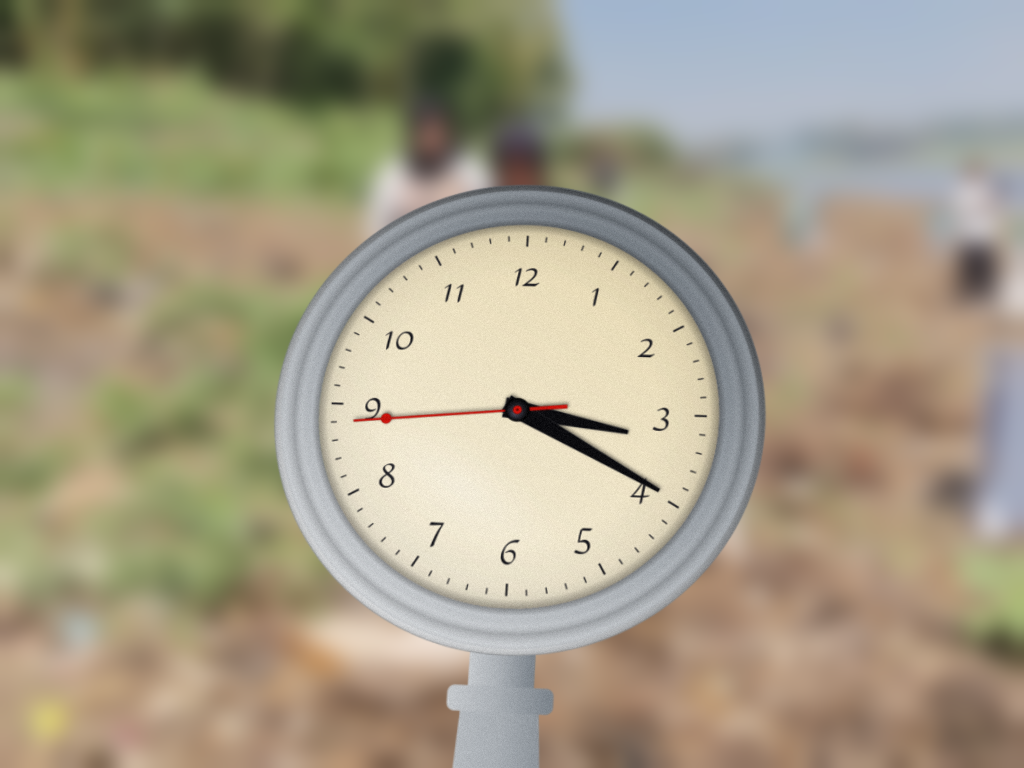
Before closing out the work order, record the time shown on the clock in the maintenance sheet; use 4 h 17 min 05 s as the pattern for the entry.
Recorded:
3 h 19 min 44 s
